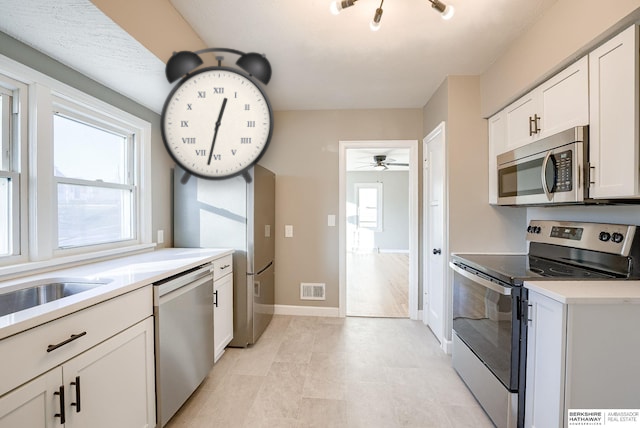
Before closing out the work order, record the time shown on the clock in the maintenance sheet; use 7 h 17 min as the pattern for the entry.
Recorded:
12 h 32 min
